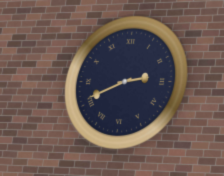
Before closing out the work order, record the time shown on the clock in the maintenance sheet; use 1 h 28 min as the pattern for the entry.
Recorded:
2 h 41 min
